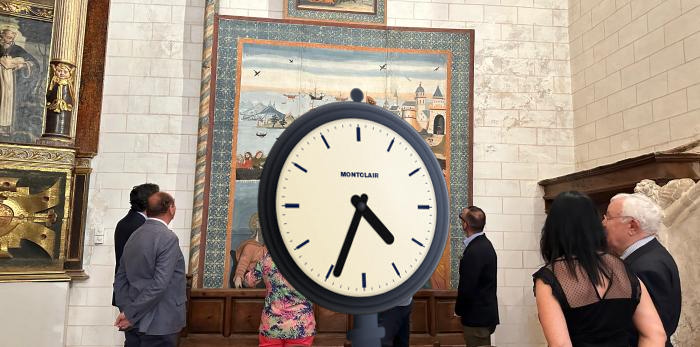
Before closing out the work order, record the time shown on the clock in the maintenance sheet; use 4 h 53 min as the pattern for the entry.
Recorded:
4 h 34 min
